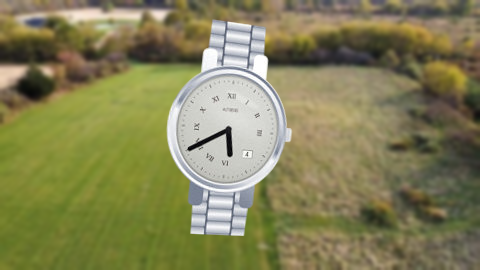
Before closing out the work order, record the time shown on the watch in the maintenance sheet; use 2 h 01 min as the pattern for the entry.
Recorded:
5 h 40 min
